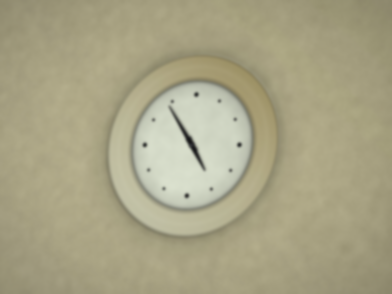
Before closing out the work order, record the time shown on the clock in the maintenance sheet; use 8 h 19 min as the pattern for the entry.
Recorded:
4 h 54 min
